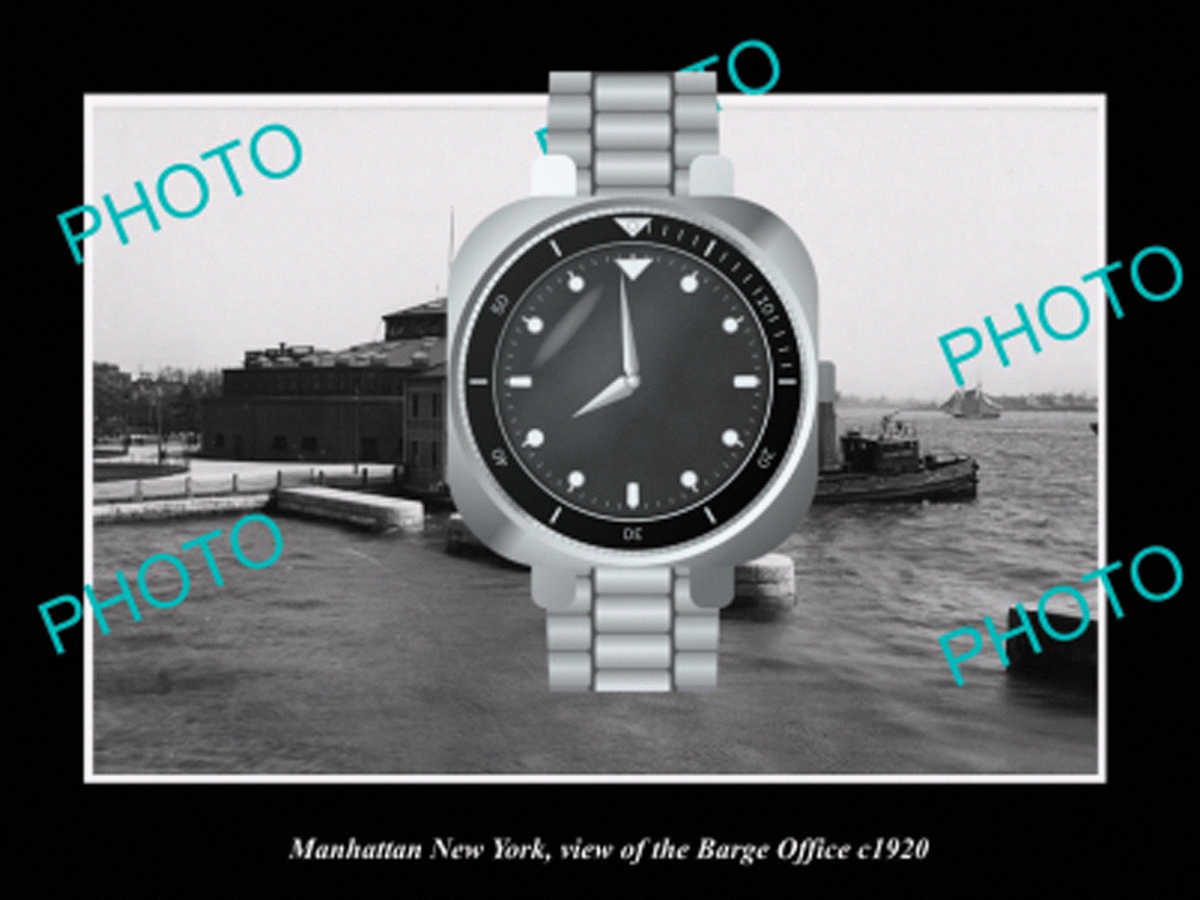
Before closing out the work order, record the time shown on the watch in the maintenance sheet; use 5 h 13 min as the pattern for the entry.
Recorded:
7 h 59 min
